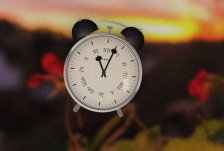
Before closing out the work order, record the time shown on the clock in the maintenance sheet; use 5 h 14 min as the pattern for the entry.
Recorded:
11 h 03 min
